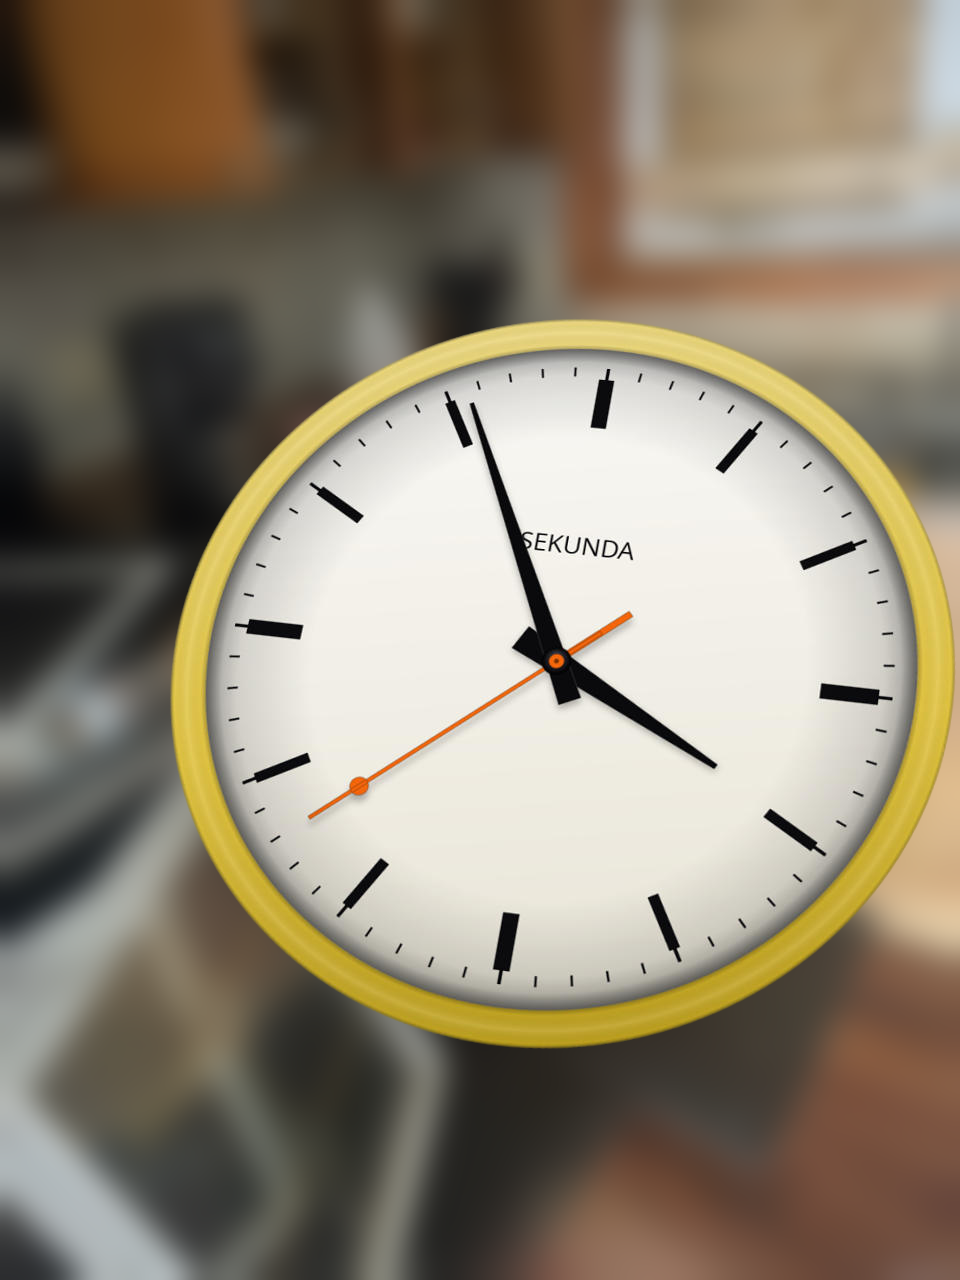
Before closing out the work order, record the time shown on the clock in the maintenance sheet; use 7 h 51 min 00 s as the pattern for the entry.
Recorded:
3 h 55 min 38 s
